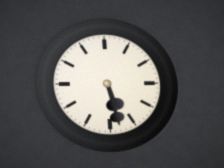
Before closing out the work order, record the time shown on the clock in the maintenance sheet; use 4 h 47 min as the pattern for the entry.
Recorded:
5 h 28 min
